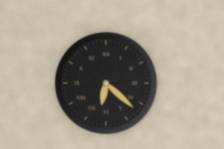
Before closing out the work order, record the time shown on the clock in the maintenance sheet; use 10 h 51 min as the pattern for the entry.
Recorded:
6 h 22 min
